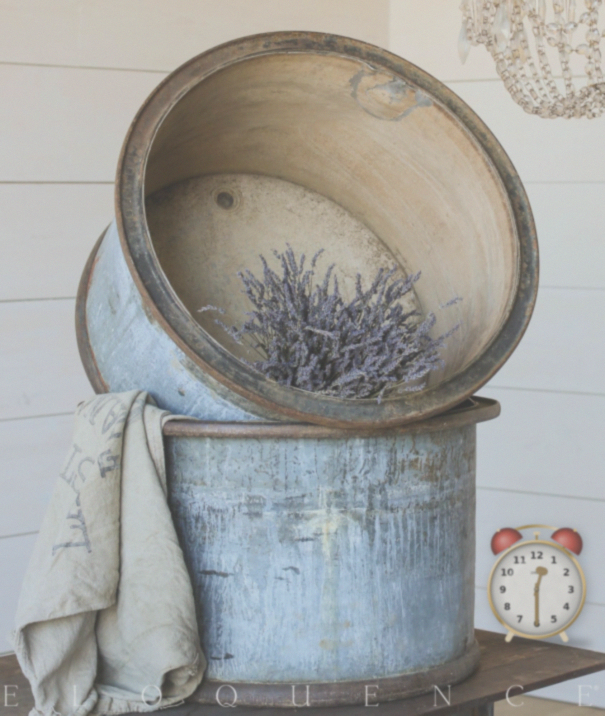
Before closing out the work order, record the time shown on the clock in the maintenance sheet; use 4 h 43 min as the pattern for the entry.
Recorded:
12 h 30 min
